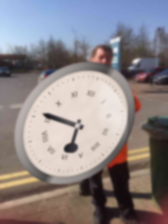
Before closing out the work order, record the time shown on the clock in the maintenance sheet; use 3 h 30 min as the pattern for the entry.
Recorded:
5 h 46 min
